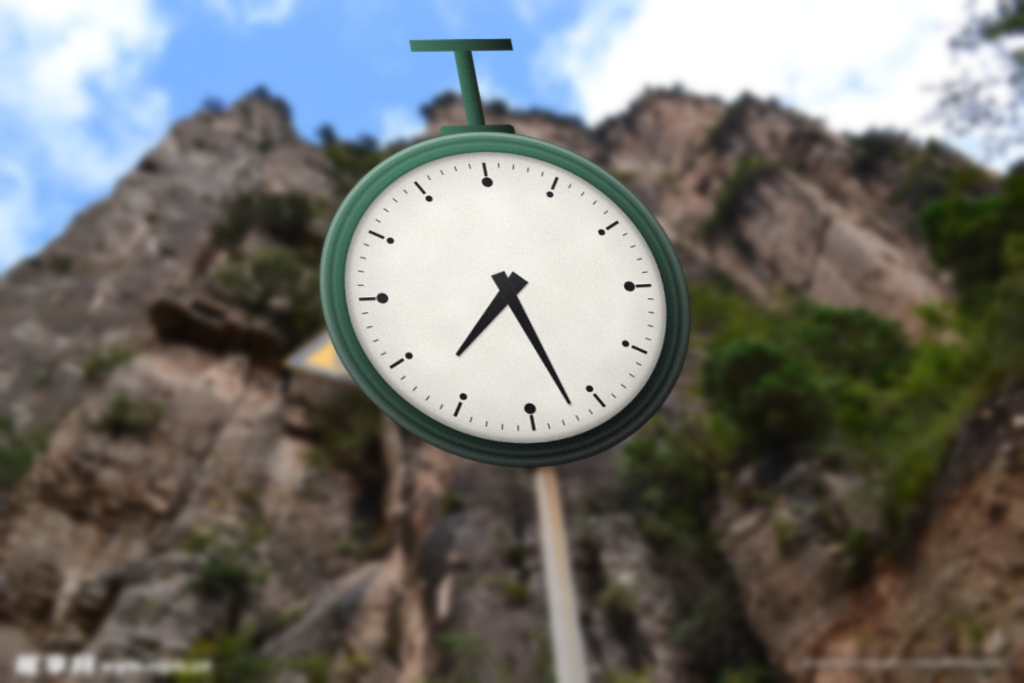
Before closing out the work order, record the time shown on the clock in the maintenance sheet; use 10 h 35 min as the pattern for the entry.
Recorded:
7 h 27 min
